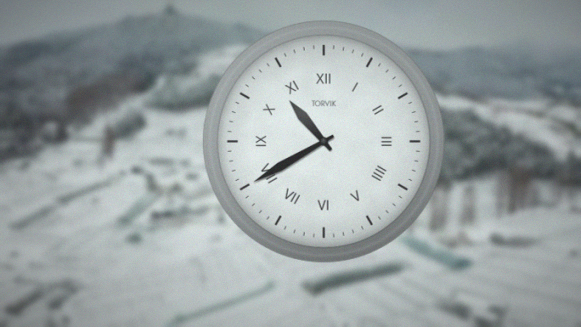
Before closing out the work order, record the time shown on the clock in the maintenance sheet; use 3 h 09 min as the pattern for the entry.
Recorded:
10 h 40 min
